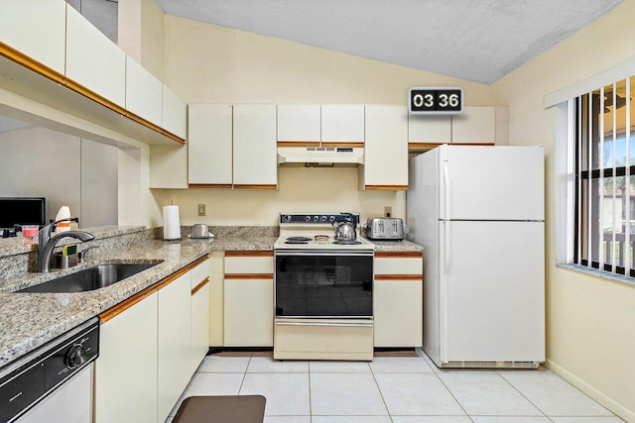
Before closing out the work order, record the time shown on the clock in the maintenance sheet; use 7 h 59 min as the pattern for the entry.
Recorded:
3 h 36 min
